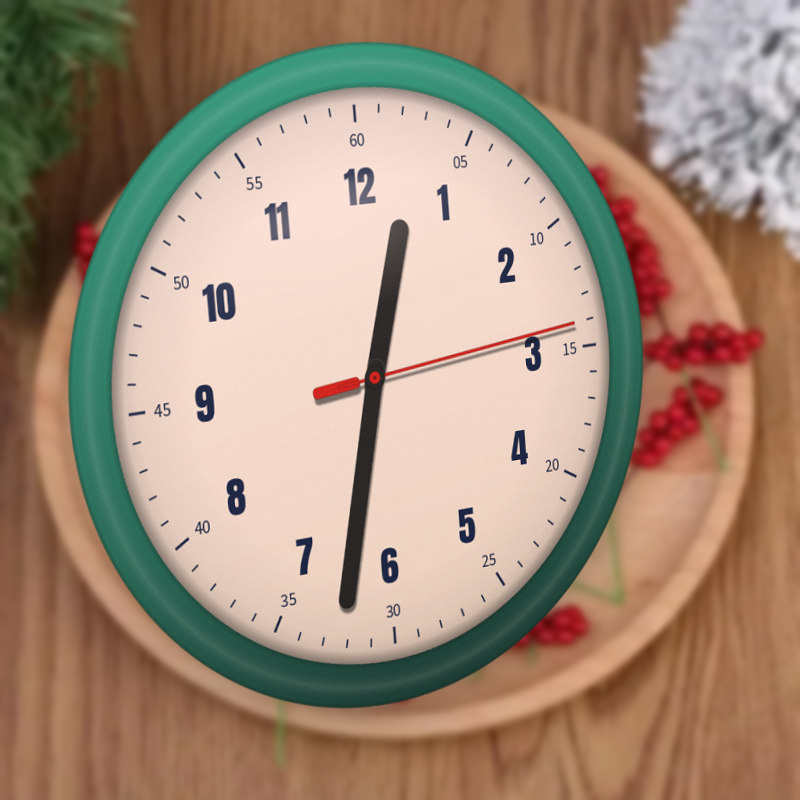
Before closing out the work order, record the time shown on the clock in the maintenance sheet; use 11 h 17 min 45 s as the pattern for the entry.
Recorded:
12 h 32 min 14 s
